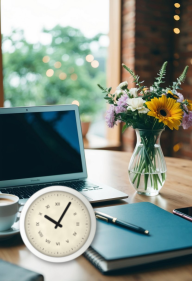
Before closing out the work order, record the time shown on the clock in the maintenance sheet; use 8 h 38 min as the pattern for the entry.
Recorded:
10 h 05 min
